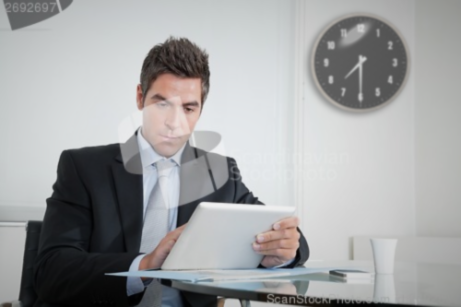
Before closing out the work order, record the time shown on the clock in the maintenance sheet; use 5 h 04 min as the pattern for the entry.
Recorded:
7 h 30 min
